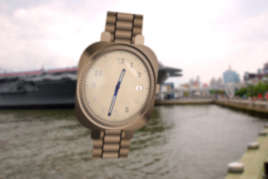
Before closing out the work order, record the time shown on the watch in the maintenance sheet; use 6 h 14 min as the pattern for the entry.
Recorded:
12 h 32 min
